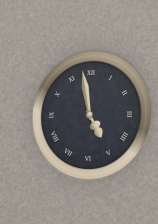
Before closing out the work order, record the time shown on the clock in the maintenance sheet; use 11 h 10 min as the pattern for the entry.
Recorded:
4 h 58 min
